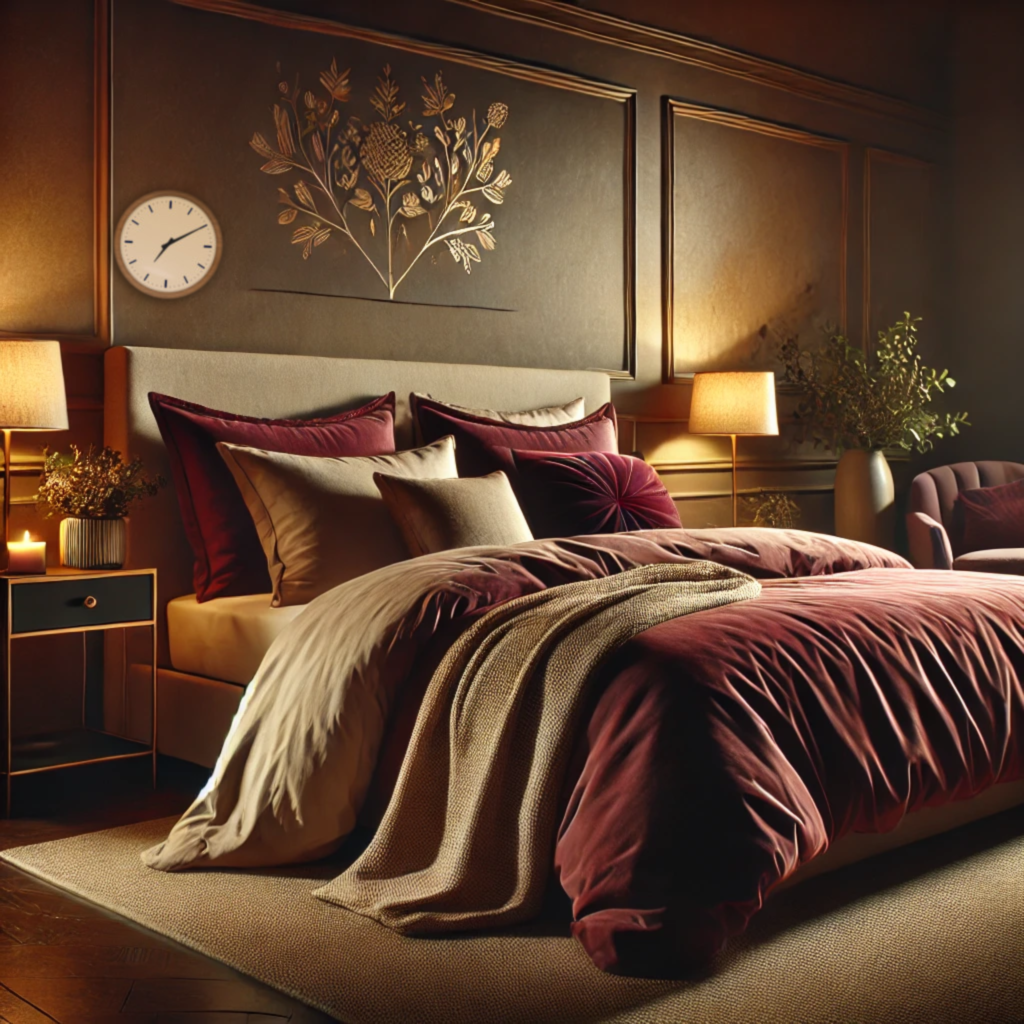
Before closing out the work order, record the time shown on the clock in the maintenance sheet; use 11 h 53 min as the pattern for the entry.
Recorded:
7 h 10 min
